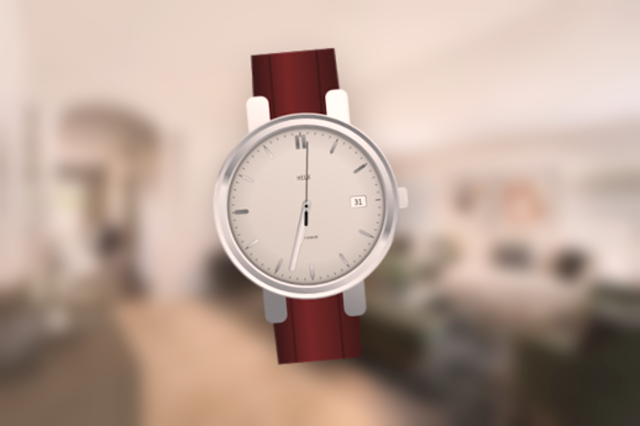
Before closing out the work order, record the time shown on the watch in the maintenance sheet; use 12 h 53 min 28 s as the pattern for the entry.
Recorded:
6 h 33 min 01 s
